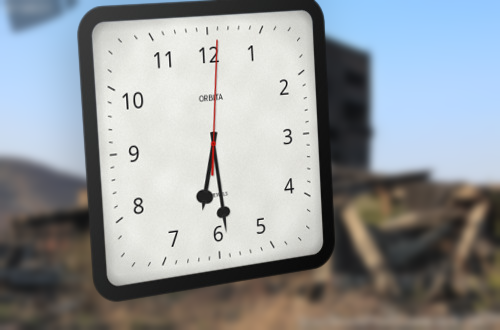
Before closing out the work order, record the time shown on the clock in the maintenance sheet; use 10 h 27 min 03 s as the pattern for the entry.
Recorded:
6 h 29 min 01 s
